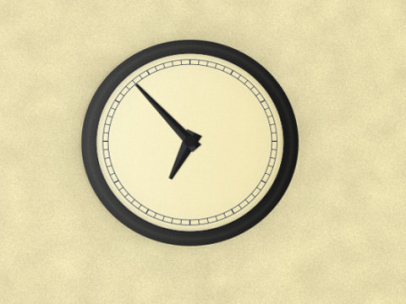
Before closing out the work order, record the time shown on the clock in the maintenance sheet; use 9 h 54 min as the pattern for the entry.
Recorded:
6 h 53 min
